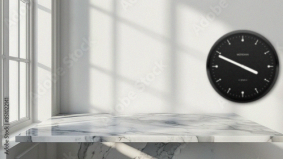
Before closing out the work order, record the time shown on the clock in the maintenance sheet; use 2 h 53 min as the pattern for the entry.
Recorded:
3 h 49 min
